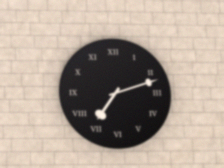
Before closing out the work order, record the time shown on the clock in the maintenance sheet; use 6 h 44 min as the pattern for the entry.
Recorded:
7 h 12 min
